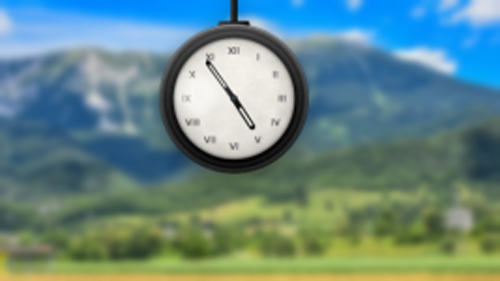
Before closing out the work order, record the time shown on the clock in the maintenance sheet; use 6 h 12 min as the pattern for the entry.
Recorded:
4 h 54 min
